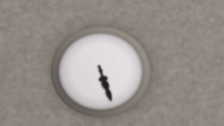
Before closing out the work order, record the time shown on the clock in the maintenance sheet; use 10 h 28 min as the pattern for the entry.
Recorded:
5 h 27 min
